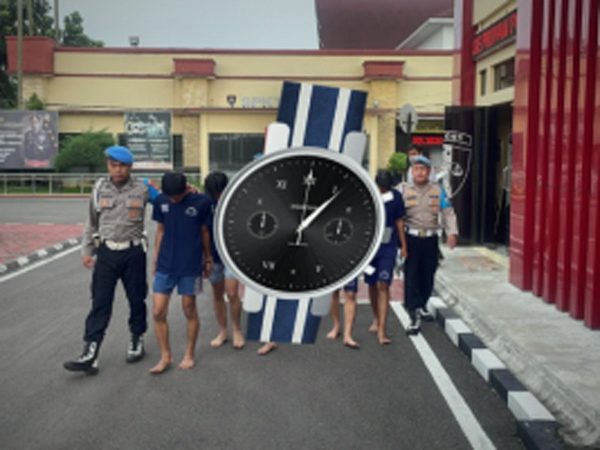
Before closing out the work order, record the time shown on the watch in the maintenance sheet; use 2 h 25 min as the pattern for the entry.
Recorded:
1 h 06 min
